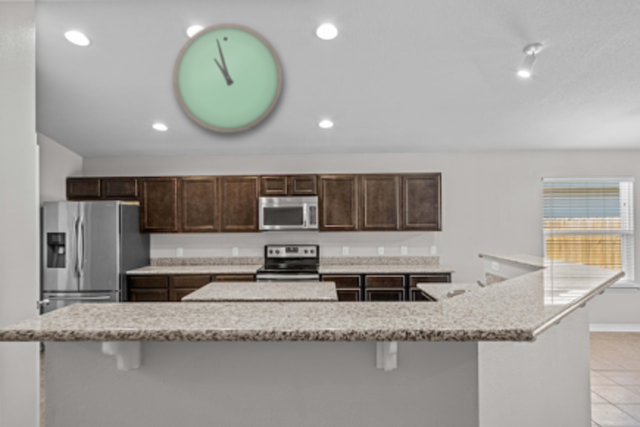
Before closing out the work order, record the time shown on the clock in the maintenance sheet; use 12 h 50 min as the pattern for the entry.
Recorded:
10 h 58 min
